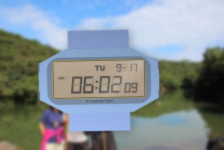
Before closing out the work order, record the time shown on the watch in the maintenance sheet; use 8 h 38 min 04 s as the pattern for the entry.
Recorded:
6 h 02 min 09 s
